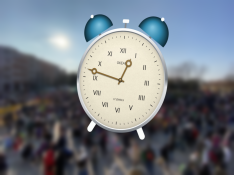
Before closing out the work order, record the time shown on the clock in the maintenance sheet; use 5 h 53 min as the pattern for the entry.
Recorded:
12 h 47 min
